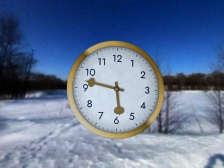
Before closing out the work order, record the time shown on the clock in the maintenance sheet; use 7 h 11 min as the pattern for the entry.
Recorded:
5 h 47 min
